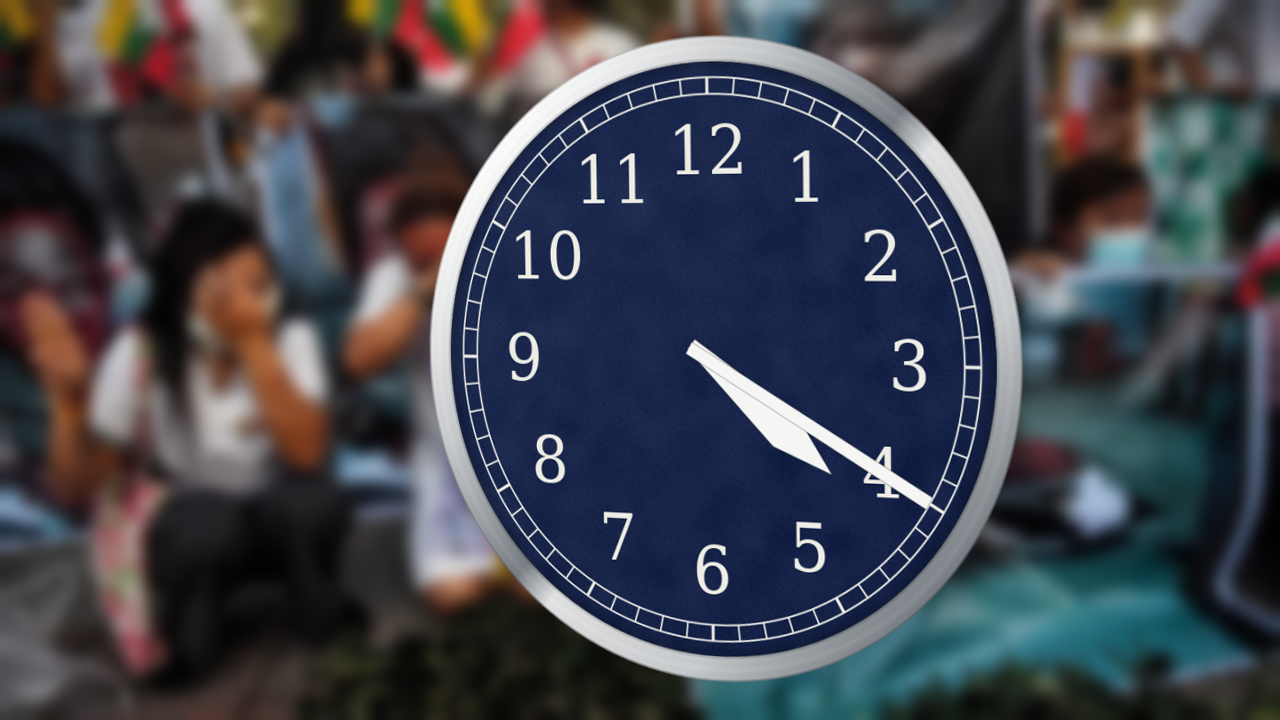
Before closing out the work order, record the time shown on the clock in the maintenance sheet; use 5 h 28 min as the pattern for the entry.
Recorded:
4 h 20 min
